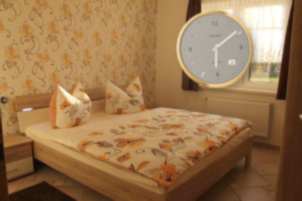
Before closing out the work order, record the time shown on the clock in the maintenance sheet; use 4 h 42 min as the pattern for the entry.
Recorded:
6 h 09 min
